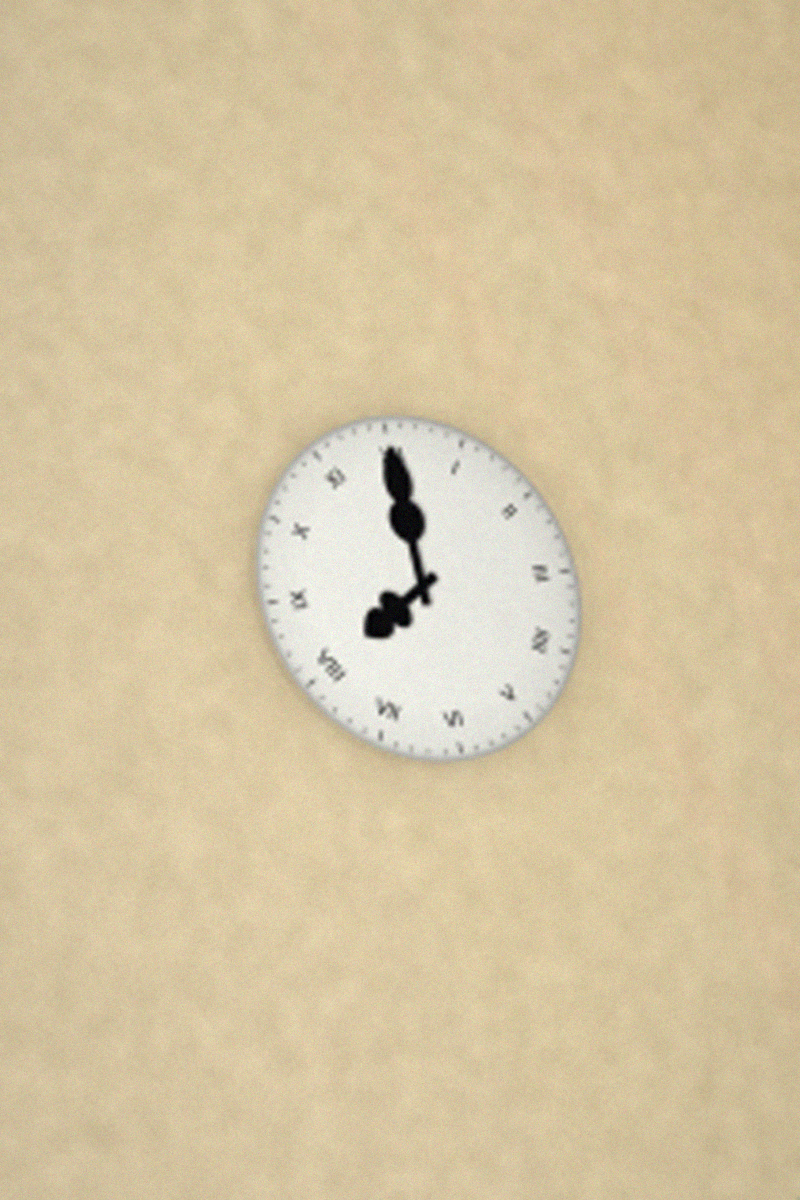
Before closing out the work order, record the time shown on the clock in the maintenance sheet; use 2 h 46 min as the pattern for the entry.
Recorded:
8 h 00 min
